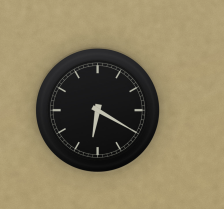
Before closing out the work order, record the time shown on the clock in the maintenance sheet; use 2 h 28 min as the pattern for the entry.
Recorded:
6 h 20 min
